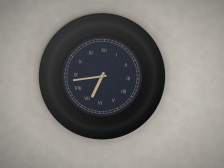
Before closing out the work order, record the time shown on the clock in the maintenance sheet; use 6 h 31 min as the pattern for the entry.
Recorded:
6 h 43 min
